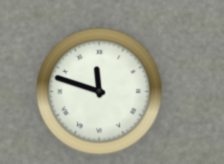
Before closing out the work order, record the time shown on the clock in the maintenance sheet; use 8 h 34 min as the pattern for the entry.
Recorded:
11 h 48 min
